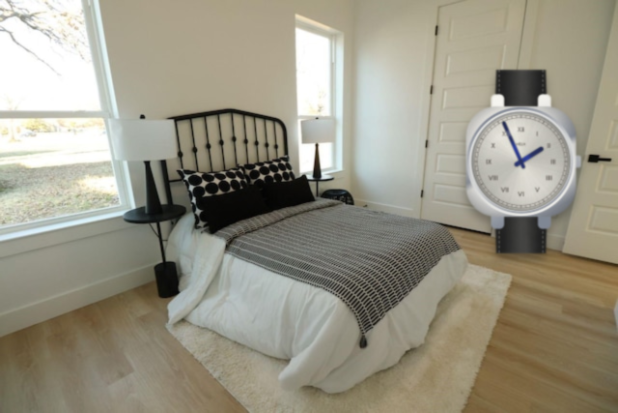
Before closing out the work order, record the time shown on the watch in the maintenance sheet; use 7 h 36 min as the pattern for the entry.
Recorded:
1 h 56 min
